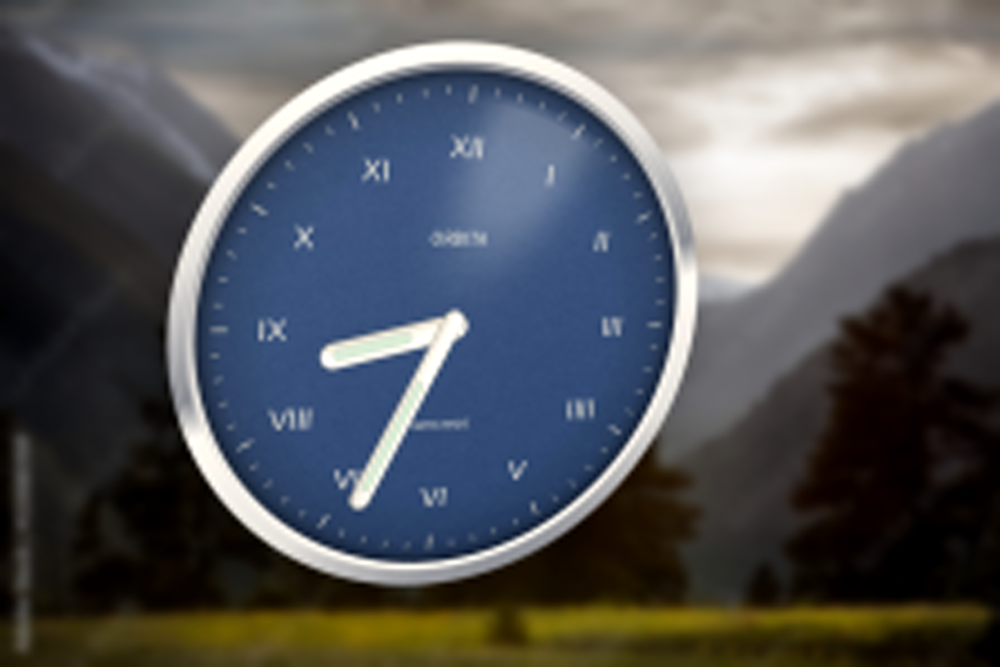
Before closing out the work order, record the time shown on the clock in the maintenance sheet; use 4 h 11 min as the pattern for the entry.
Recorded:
8 h 34 min
